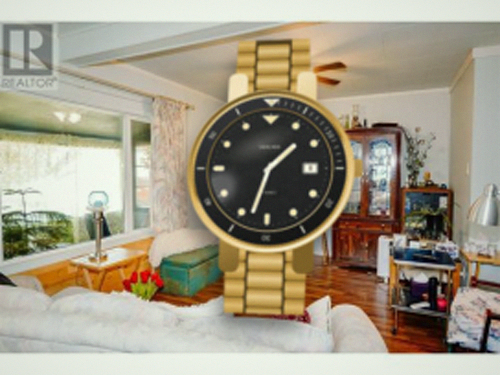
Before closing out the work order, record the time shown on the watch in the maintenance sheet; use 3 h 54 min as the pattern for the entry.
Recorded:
1 h 33 min
